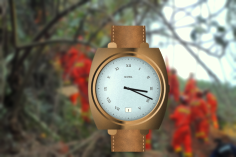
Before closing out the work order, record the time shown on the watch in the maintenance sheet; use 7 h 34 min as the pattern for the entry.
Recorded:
3 h 19 min
